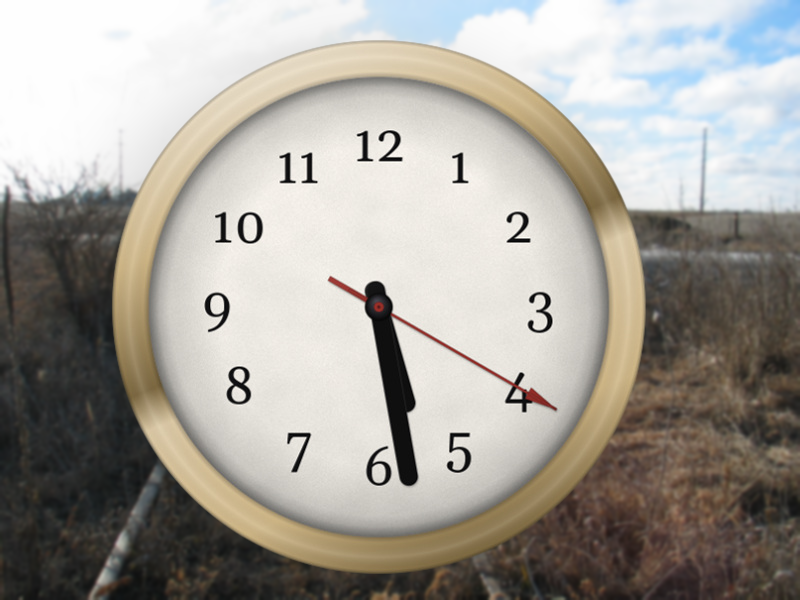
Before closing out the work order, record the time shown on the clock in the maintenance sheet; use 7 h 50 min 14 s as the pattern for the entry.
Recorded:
5 h 28 min 20 s
